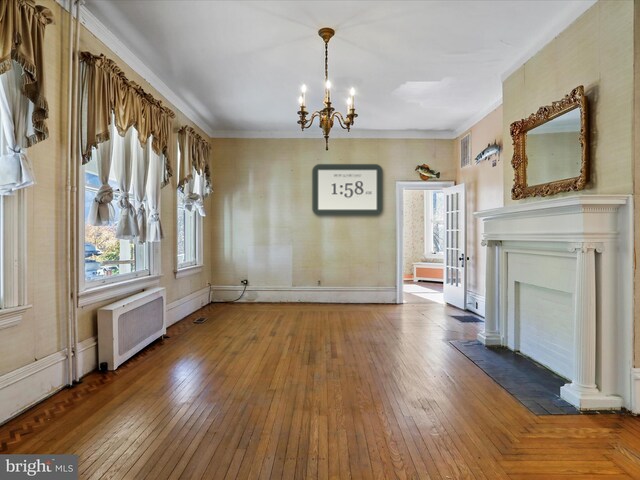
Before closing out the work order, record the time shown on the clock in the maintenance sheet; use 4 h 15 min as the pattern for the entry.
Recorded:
1 h 58 min
